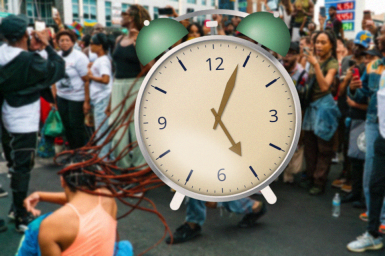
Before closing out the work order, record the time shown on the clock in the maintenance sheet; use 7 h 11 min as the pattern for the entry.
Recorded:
5 h 04 min
